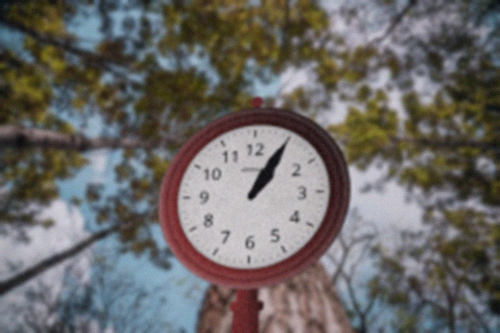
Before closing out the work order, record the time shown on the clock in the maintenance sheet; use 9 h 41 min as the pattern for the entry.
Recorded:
1 h 05 min
